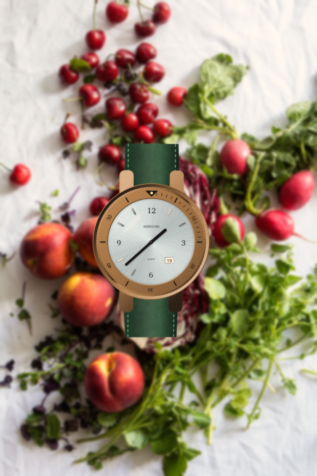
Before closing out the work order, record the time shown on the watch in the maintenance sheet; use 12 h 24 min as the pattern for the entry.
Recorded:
1 h 38 min
